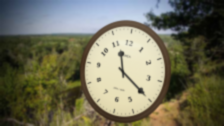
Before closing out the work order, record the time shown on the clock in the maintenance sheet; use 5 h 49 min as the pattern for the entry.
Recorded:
11 h 20 min
